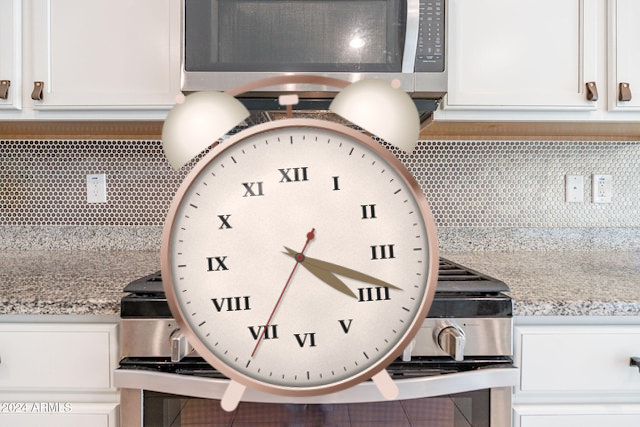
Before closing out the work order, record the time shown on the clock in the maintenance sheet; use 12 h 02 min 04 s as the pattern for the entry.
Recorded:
4 h 18 min 35 s
